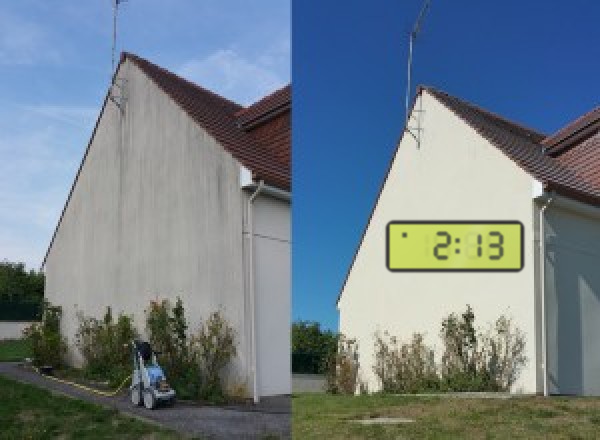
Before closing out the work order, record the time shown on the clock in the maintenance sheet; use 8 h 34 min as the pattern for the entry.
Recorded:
2 h 13 min
